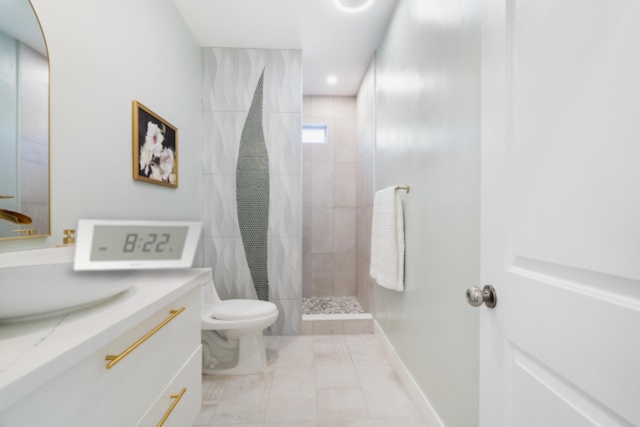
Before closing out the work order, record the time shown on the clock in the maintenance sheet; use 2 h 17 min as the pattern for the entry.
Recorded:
8 h 22 min
